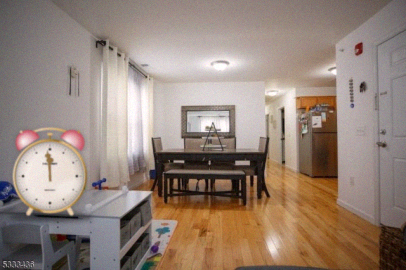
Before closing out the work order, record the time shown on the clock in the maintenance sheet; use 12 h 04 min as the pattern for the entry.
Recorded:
11 h 59 min
